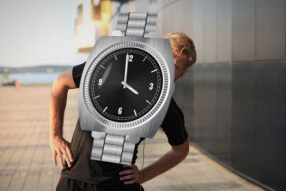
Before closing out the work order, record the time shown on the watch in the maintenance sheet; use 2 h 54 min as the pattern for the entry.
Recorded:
3 h 59 min
